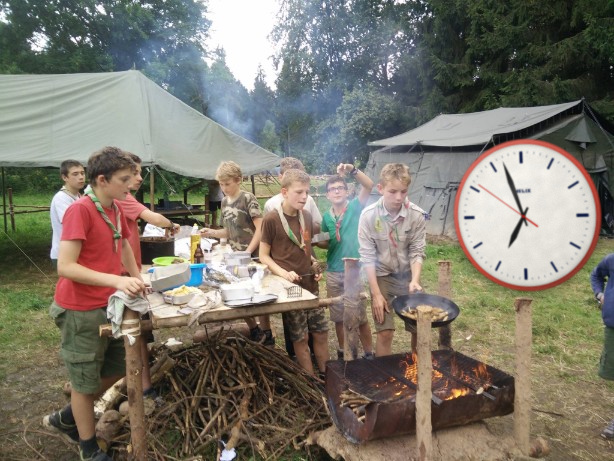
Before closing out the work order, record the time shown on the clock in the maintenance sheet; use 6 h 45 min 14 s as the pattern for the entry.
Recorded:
6 h 56 min 51 s
